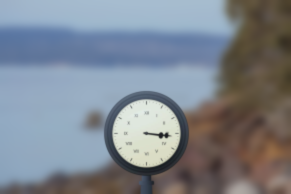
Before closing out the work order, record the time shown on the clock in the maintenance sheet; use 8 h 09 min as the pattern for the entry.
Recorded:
3 h 16 min
